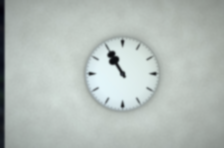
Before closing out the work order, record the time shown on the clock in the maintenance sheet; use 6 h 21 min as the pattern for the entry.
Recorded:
10 h 55 min
